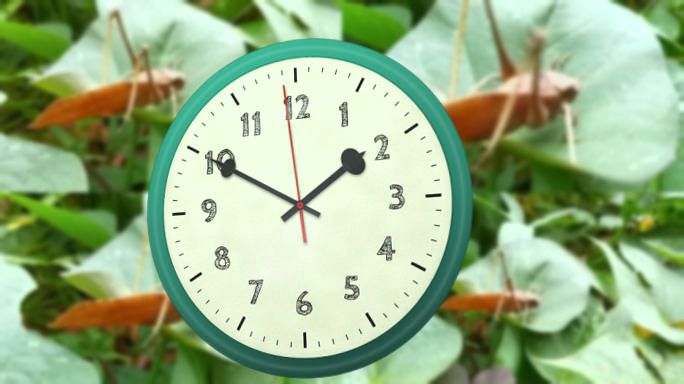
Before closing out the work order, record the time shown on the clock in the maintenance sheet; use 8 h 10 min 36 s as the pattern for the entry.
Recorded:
1 h 49 min 59 s
